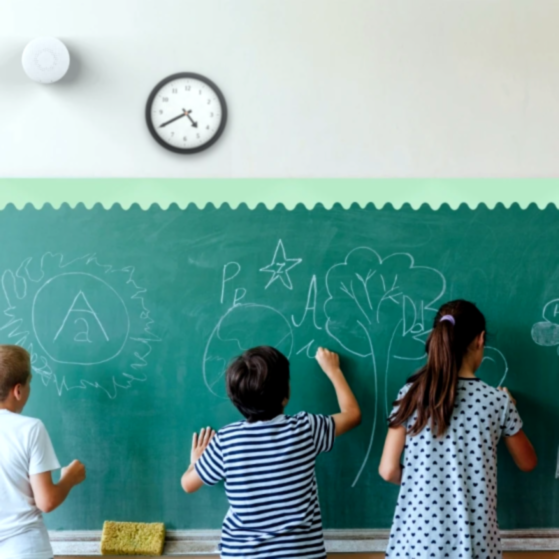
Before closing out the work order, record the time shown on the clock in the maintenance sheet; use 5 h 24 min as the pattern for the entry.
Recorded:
4 h 40 min
